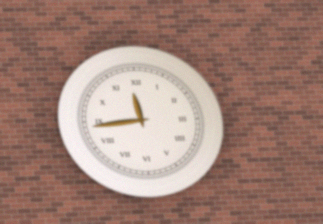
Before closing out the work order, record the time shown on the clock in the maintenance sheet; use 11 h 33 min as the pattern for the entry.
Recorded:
11 h 44 min
